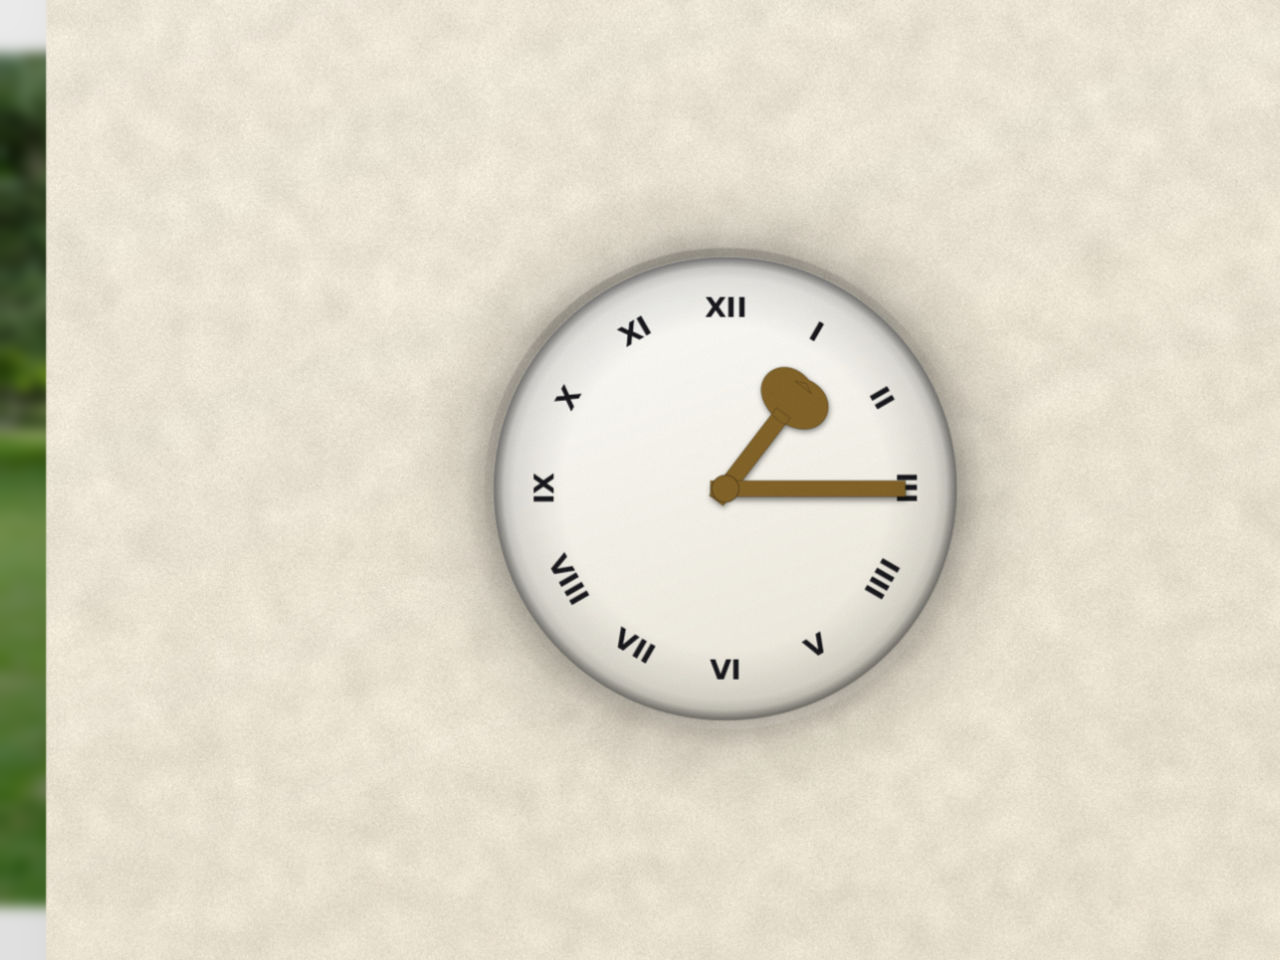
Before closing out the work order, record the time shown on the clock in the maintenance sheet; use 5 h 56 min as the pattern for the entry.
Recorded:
1 h 15 min
